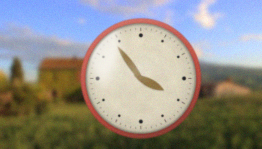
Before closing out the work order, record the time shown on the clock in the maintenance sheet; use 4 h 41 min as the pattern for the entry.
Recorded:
3 h 54 min
